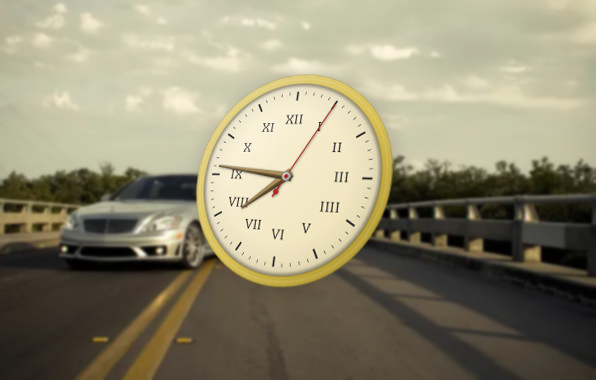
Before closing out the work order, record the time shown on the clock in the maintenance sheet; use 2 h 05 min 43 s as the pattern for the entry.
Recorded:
7 h 46 min 05 s
